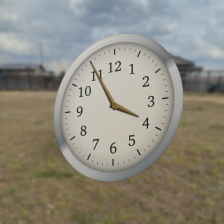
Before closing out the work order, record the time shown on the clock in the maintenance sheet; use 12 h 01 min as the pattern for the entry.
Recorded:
3 h 55 min
